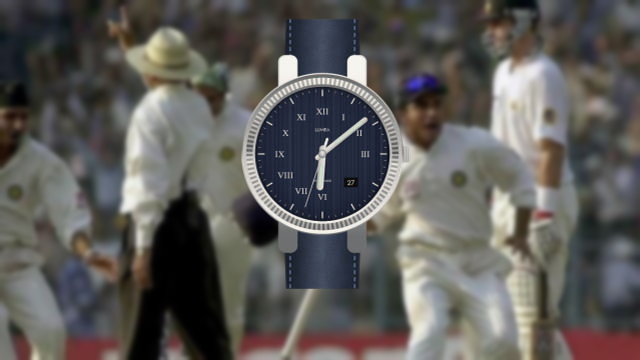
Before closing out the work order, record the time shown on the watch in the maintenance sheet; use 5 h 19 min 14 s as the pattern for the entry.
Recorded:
6 h 08 min 33 s
